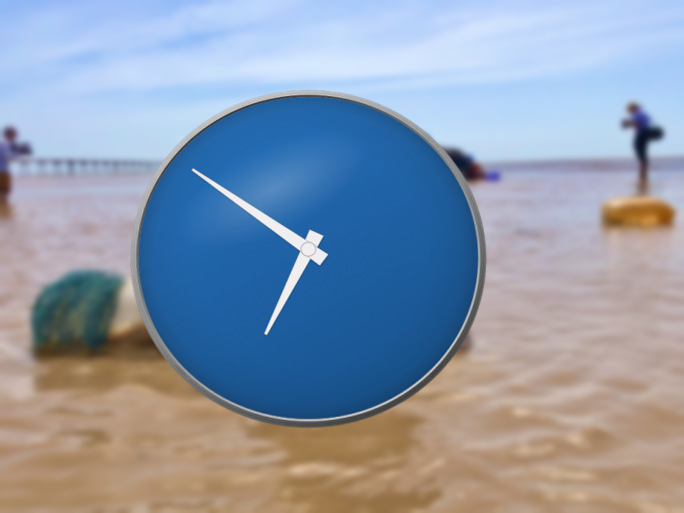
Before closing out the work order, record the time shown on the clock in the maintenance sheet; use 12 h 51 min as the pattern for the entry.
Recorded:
6 h 51 min
